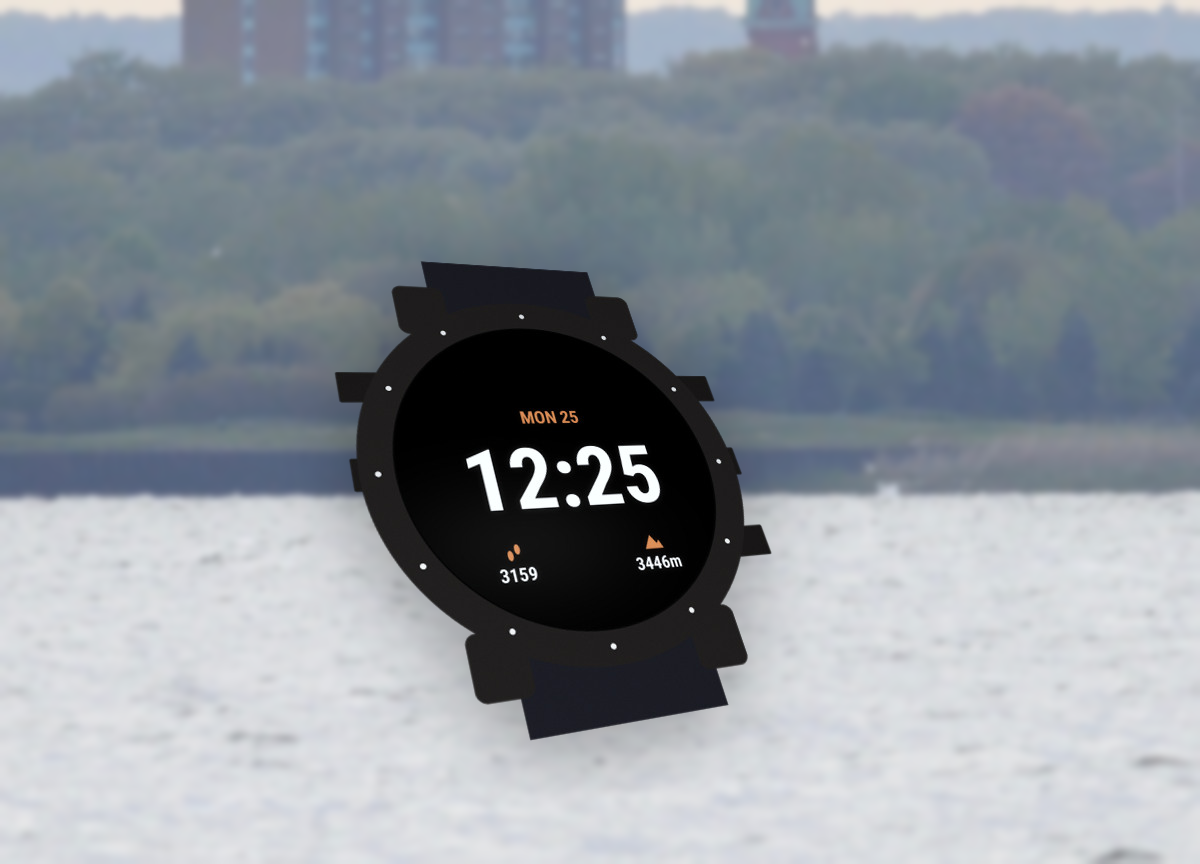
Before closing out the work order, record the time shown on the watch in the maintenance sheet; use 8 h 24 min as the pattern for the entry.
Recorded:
12 h 25 min
